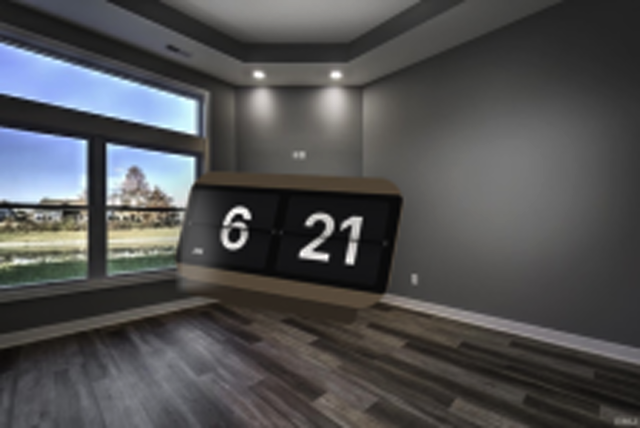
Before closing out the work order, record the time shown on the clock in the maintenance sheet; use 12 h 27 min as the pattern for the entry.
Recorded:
6 h 21 min
